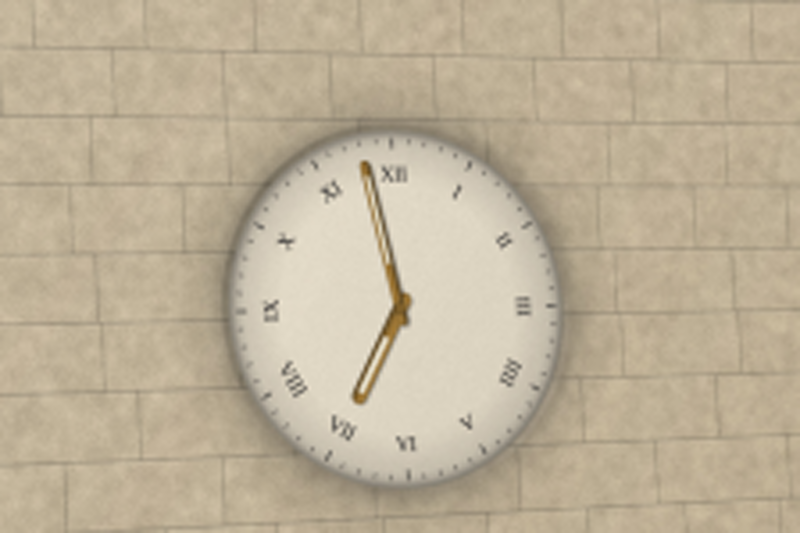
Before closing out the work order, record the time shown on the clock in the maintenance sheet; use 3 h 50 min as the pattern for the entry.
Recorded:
6 h 58 min
